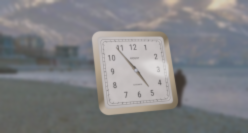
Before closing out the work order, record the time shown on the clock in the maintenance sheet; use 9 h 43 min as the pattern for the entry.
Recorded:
4 h 54 min
